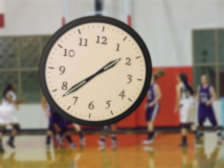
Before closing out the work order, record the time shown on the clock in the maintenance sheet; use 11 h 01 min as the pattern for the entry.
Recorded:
1 h 38 min
